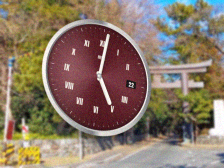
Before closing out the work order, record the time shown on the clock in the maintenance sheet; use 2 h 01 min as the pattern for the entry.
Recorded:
5 h 01 min
